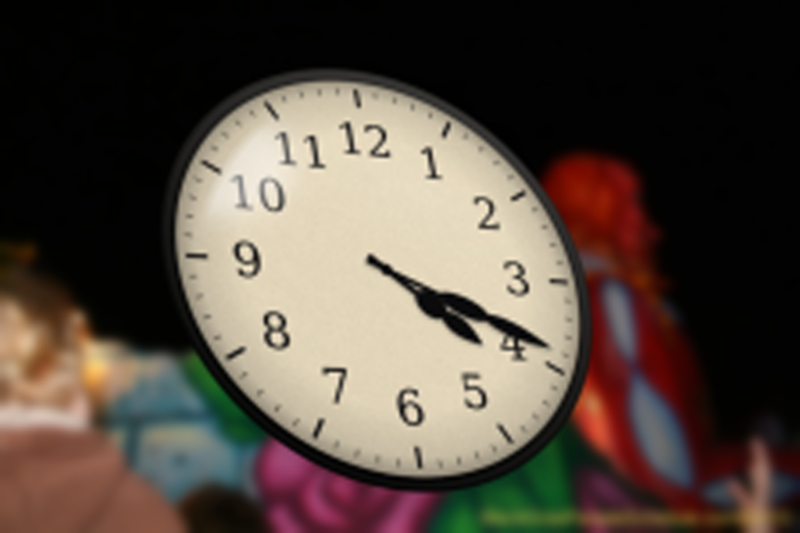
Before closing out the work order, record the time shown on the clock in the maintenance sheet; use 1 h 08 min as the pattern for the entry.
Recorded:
4 h 19 min
